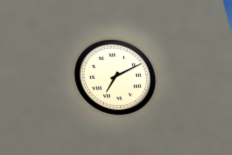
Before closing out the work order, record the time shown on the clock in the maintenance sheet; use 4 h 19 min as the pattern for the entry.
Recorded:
7 h 11 min
